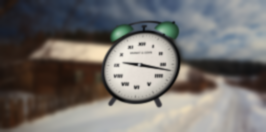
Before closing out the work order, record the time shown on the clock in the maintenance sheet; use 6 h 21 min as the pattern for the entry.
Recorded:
9 h 17 min
